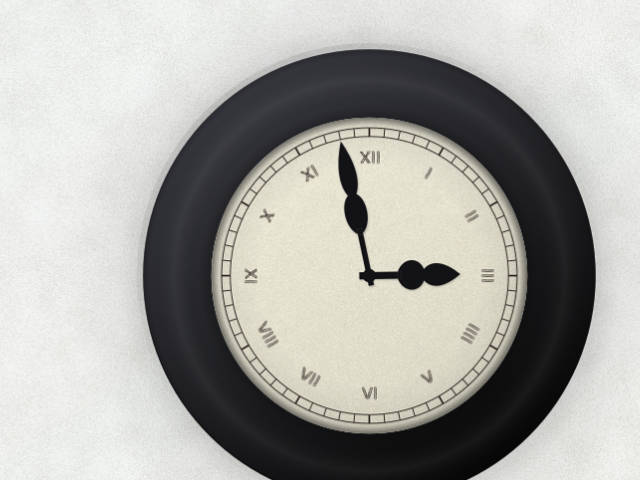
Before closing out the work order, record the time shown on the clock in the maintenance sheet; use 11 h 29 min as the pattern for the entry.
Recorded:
2 h 58 min
